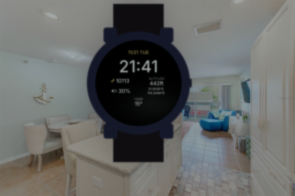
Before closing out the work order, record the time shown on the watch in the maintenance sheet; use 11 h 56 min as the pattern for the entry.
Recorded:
21 h 41 min
